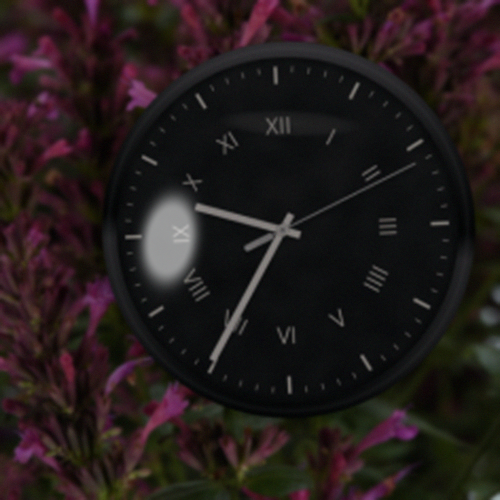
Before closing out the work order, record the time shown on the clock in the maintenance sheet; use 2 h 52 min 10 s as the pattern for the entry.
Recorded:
9 h 35 min 11 s
